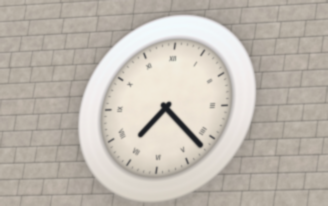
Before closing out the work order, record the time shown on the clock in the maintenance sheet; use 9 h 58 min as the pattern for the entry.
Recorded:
7 h 22 min
